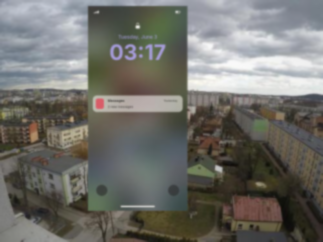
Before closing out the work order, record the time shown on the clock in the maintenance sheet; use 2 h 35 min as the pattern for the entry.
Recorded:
3 h 17 min
